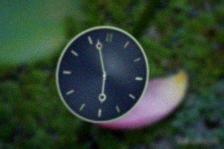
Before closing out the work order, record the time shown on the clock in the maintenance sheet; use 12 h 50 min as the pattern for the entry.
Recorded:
5 h 57 min
